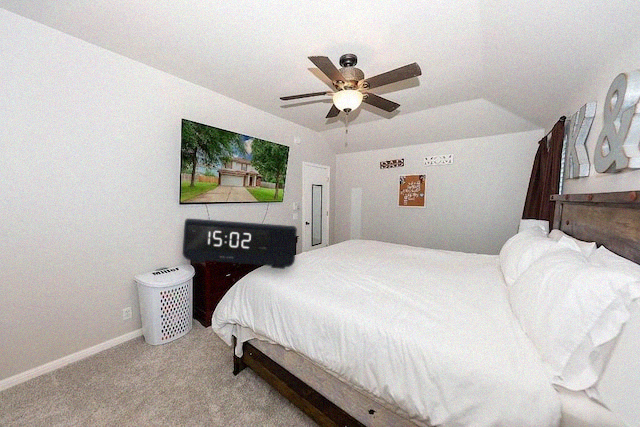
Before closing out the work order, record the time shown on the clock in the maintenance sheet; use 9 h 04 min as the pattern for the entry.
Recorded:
15 h 02 min
